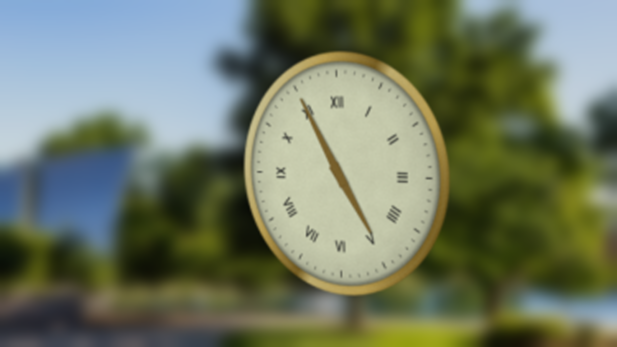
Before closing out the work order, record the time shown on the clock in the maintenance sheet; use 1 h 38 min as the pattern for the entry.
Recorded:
4 h 55 min
